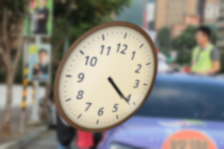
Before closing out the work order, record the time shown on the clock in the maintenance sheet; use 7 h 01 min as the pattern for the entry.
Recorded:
4 h 21 min
